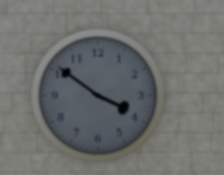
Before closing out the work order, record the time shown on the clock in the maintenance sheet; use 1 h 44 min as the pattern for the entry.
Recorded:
3 h 51 min
